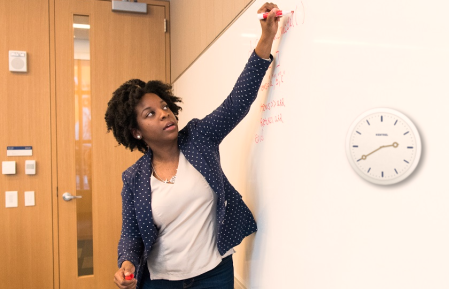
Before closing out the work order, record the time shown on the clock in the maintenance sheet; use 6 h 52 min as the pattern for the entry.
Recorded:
2 h 40 min
